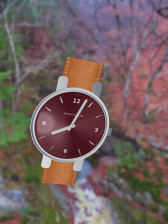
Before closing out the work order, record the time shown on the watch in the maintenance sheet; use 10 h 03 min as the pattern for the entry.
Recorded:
8 h 03 min
